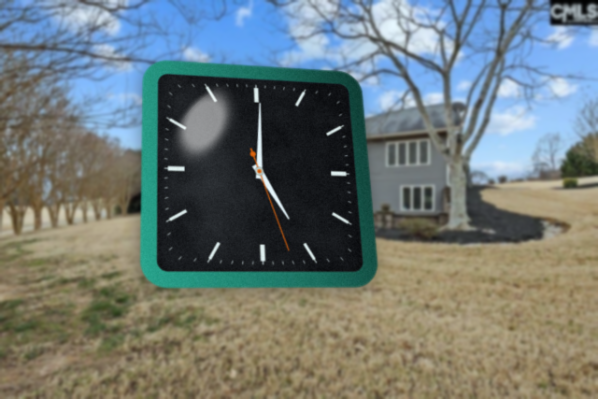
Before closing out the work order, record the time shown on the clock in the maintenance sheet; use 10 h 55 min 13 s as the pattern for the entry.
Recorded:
5 h 00 min 27 s
